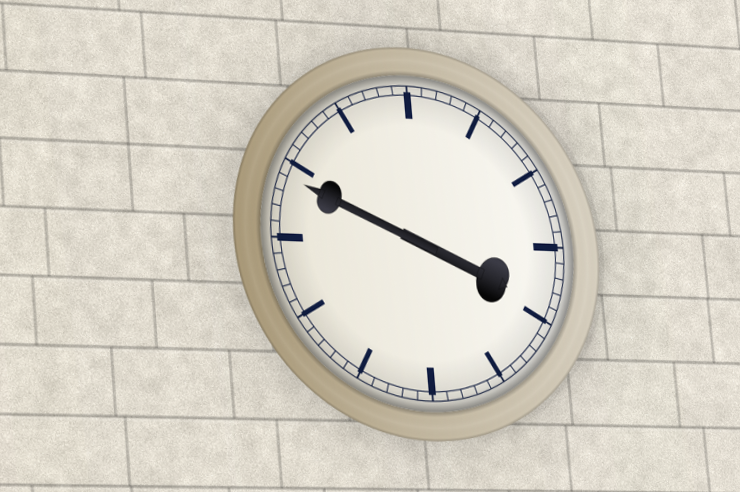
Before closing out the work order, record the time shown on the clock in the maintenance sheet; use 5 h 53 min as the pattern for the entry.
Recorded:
3 h 49 min
